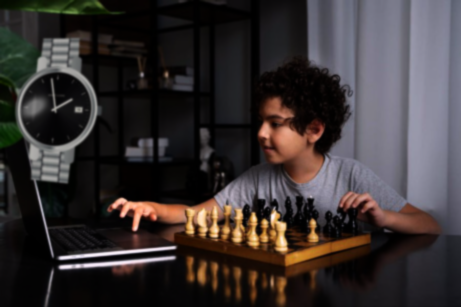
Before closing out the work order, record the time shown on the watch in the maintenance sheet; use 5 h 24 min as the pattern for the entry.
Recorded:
1 h 58 min
